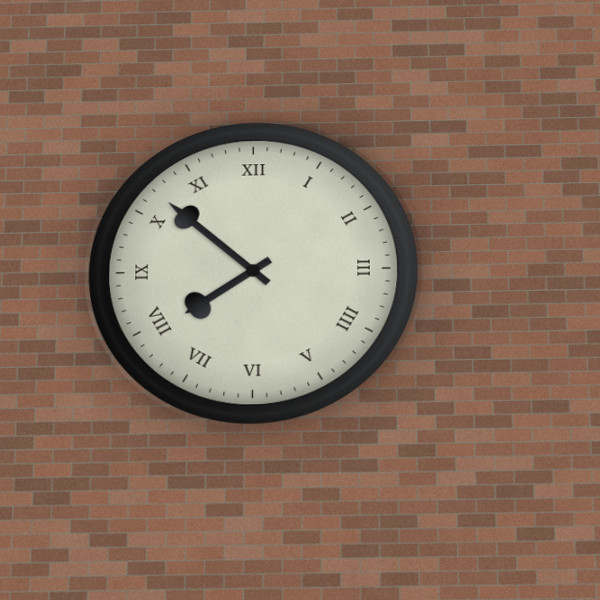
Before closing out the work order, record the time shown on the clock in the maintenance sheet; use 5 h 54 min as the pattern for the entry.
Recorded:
7 h 52 min
